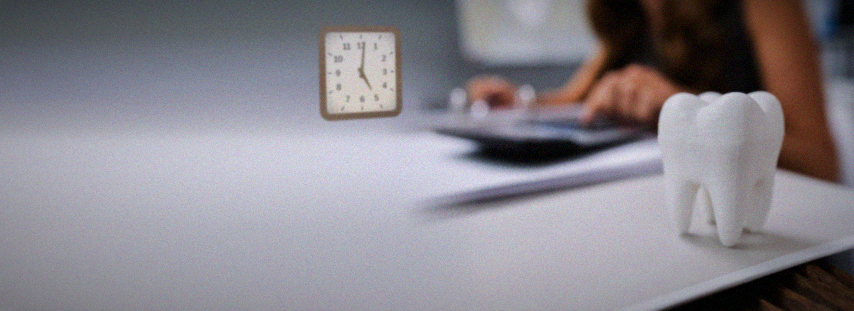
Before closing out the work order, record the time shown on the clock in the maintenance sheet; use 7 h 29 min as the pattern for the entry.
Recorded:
5 h 01 min
